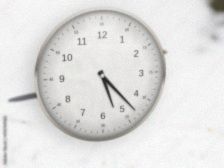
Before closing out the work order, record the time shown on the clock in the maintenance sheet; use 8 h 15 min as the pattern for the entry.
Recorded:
5 h 23 min
